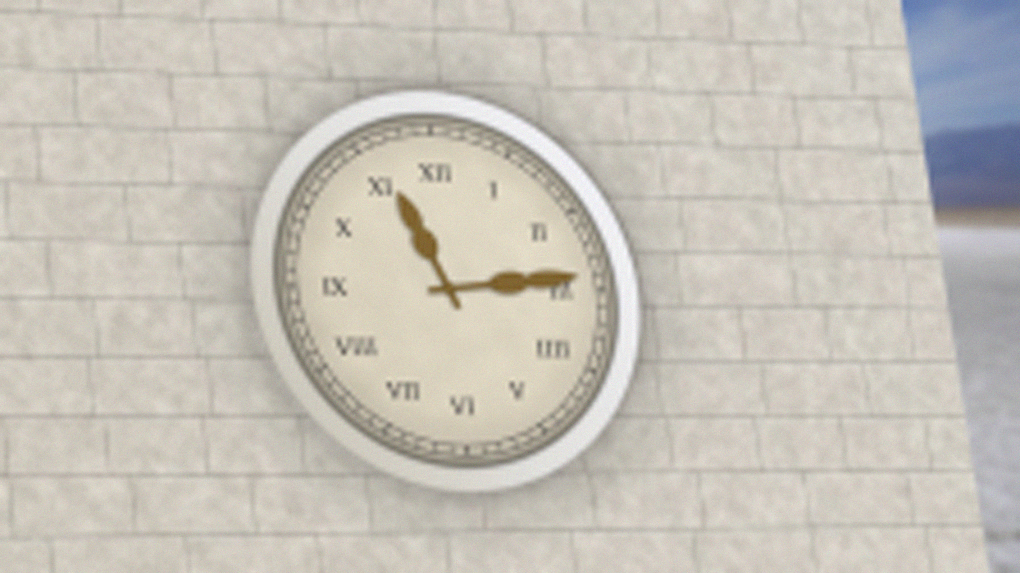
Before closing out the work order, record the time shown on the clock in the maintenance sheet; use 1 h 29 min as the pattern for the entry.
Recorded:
11 h 14 min
